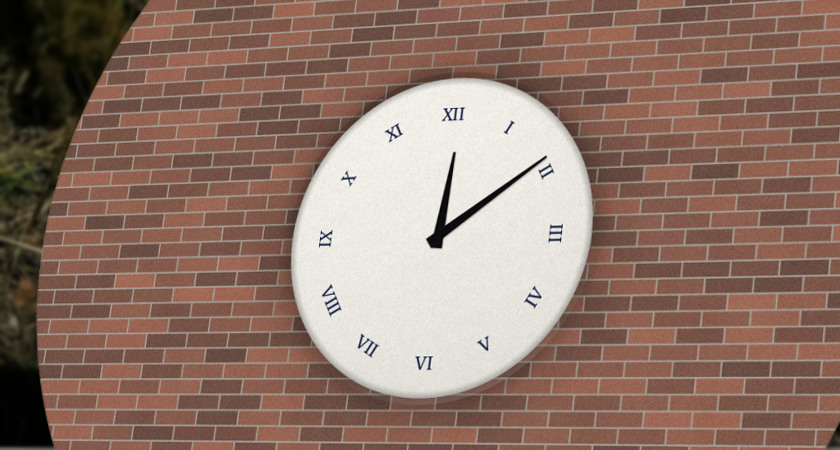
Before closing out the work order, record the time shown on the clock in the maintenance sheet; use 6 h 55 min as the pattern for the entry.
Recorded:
12 h 09 min
